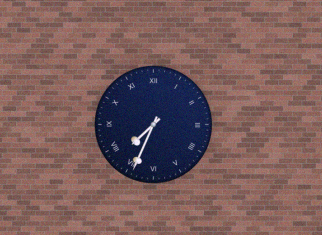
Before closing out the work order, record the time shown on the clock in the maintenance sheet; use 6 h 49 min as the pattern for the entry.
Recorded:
7 h 34 min
